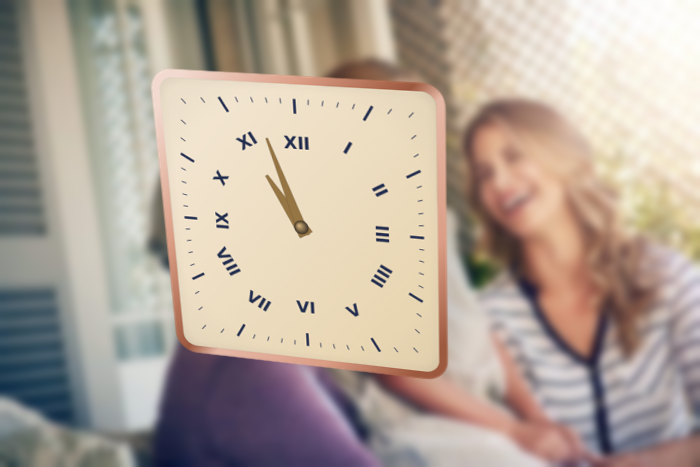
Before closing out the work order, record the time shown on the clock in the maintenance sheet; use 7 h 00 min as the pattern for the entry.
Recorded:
10 h 57 min
